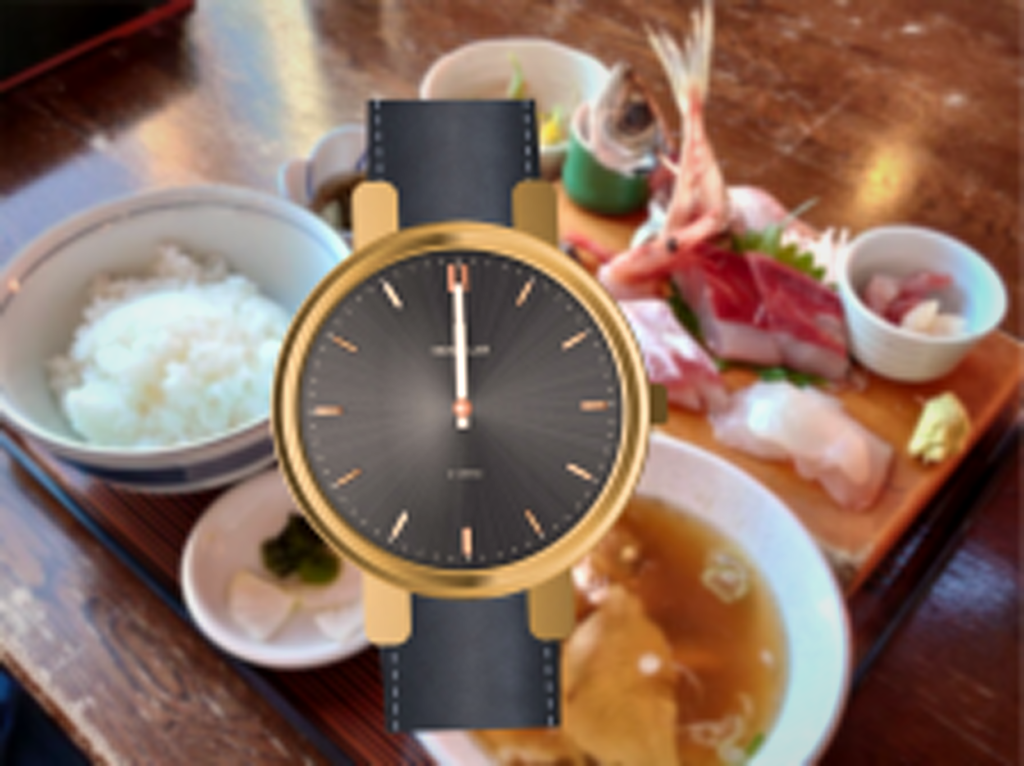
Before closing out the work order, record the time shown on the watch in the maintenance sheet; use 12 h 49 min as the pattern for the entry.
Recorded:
12 h 00 min
